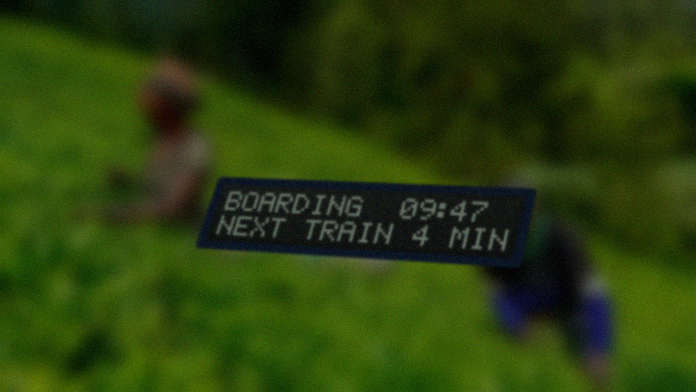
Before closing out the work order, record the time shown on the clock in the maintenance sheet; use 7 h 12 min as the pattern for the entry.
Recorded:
9 h 47 min
